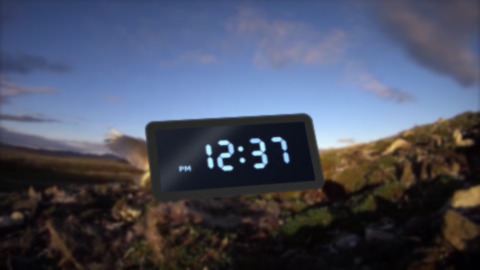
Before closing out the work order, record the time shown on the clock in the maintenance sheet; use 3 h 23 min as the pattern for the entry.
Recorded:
12 h 37 min
